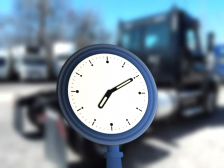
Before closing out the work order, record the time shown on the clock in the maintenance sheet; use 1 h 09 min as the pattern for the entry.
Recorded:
7 h 10 min
